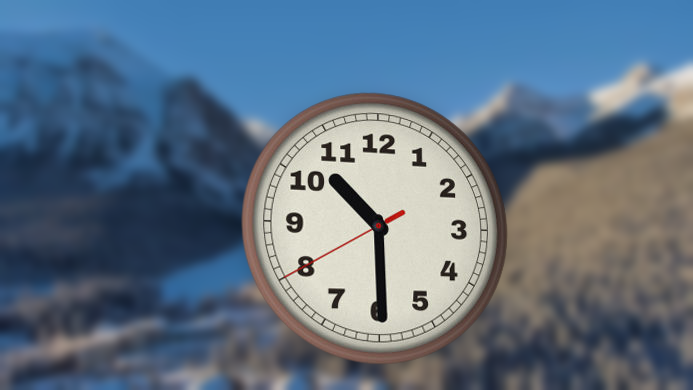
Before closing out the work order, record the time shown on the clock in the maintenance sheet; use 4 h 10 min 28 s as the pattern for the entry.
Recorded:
10 h 29 min 40 s
